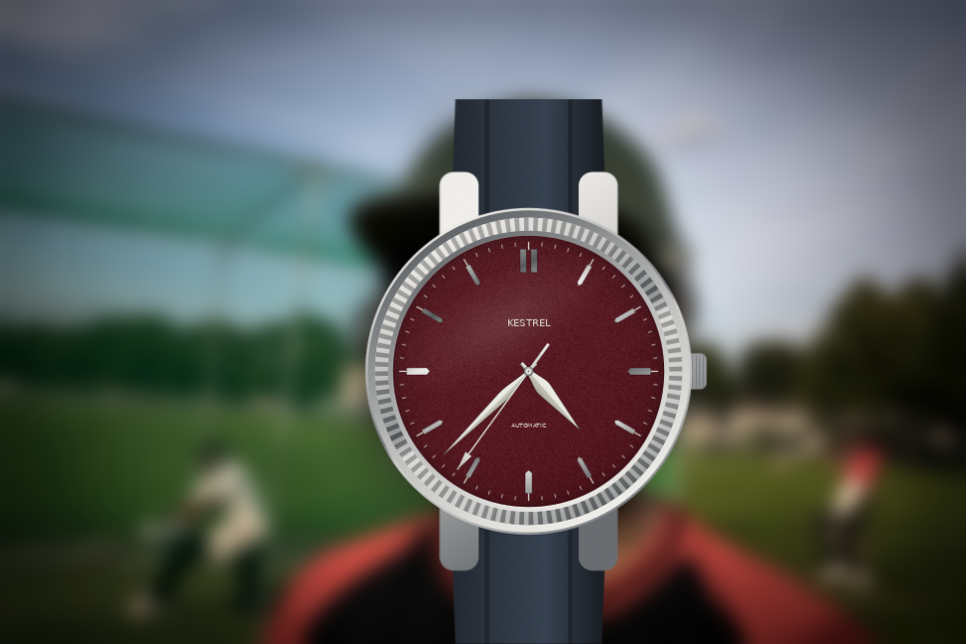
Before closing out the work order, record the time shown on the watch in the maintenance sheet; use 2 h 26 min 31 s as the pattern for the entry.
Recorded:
4 h 37 min 36 s
